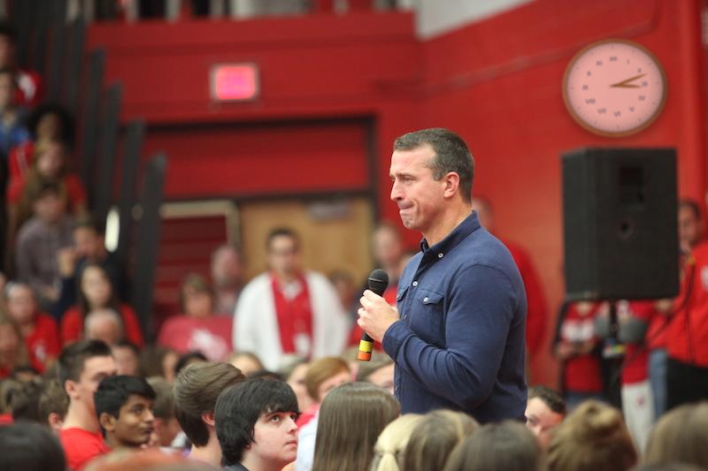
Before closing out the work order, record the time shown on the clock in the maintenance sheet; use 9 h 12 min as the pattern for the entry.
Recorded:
3 h 12 min
